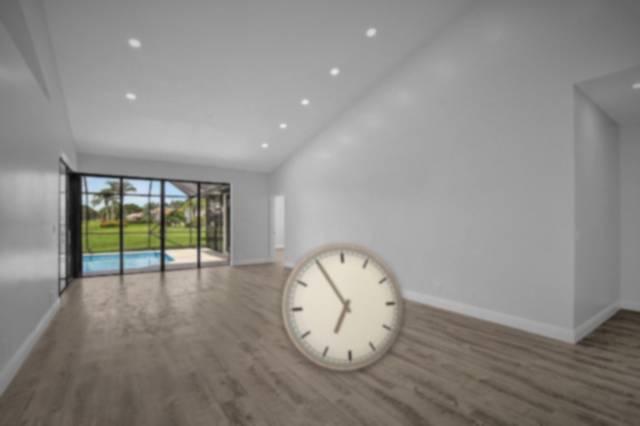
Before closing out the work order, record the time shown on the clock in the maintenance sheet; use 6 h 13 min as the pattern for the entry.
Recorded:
6 h 55 min
